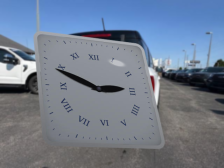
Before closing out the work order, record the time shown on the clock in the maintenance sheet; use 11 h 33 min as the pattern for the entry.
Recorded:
2 h 49 min
